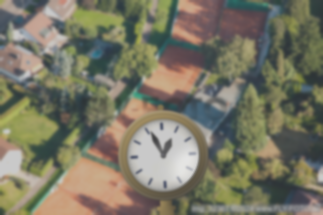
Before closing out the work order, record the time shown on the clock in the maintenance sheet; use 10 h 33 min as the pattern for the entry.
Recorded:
12 h 56 min
